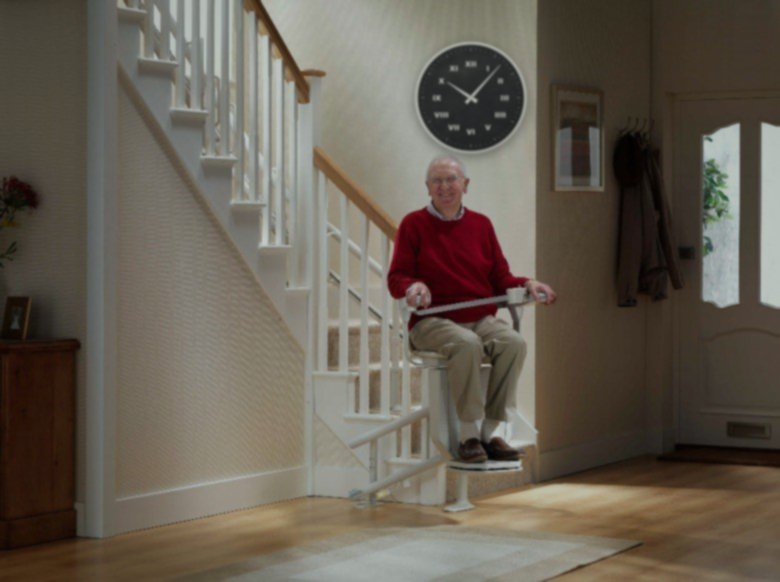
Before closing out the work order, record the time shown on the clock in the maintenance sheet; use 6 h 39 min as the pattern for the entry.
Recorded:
10 h 07 min
